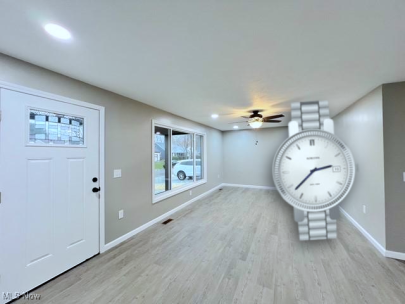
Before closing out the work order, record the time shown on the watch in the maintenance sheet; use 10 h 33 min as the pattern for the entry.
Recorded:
2 h 38 min
